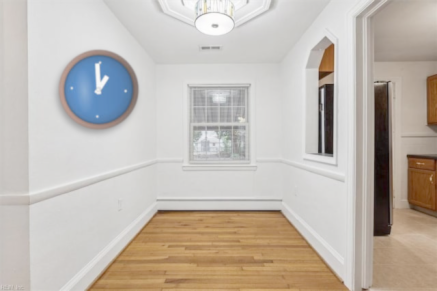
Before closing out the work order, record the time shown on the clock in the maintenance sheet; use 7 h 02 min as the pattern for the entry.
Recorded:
12 h 59 min
